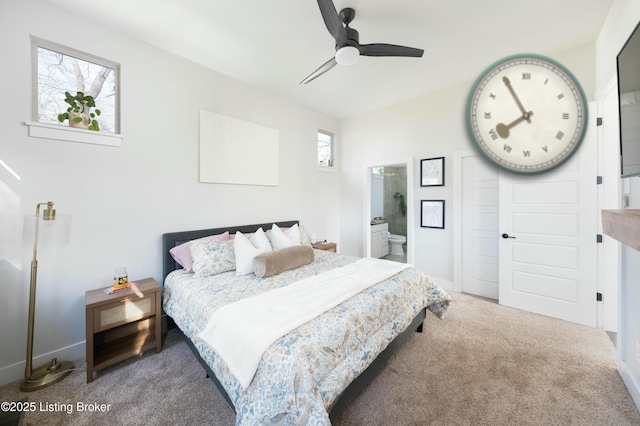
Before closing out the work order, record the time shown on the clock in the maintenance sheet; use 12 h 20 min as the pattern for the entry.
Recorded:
7 h 55 min
